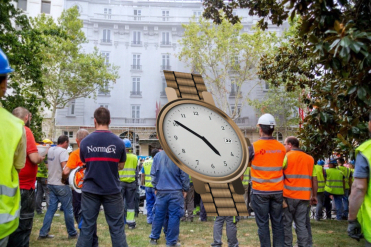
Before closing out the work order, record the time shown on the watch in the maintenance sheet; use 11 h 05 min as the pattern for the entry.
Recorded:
4 h 51 min
